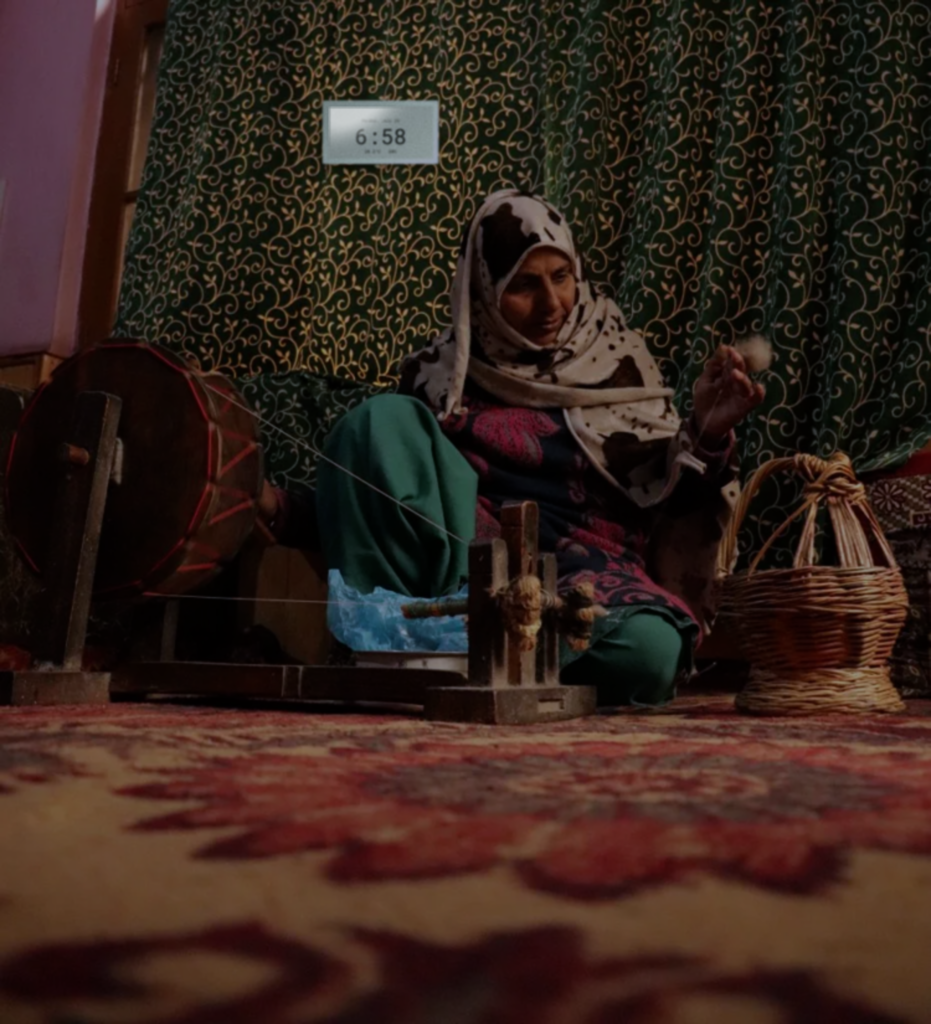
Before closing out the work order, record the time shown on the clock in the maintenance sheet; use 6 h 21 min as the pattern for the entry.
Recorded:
6 h 58 min
